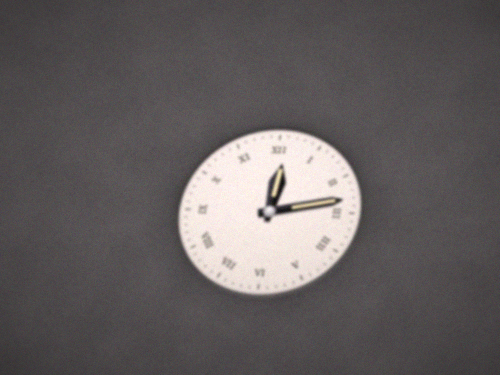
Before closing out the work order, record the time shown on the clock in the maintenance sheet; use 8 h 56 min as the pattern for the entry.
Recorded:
12 h 13 min
